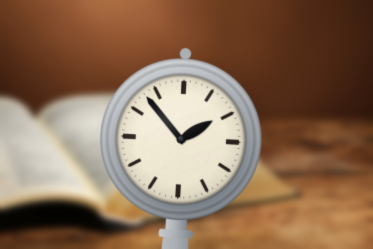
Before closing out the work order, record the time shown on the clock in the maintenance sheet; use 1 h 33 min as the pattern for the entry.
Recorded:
1 h 53 min
